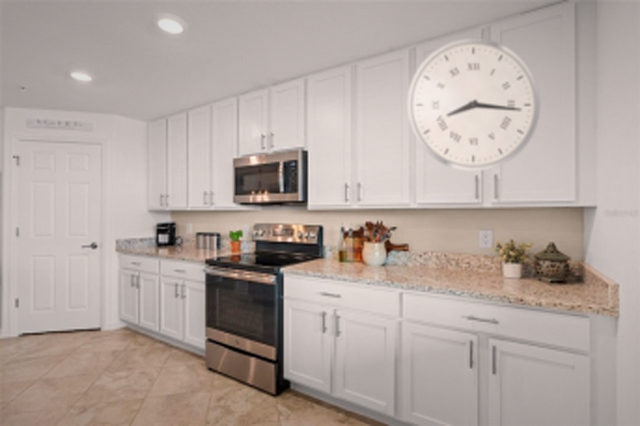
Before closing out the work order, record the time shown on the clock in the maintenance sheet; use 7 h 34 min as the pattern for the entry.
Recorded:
8 h 16 min
